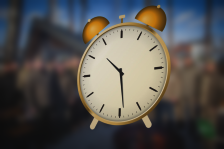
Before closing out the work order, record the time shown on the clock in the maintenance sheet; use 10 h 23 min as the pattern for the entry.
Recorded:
10 h 29 min
